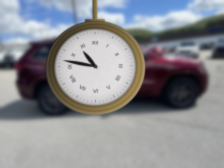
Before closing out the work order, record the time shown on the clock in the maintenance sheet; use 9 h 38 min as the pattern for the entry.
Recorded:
10 h 47 min
